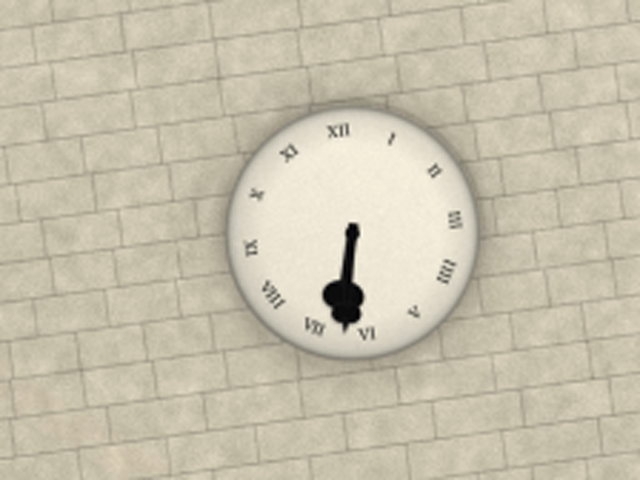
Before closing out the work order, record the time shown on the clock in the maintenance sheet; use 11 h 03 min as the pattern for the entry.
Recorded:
6 h 32 min
